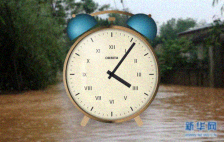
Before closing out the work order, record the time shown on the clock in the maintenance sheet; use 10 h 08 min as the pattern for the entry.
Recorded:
4 h 06 min
